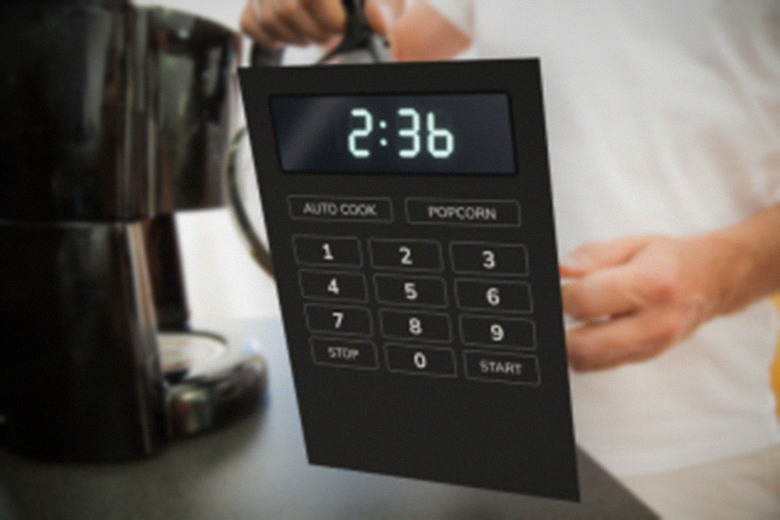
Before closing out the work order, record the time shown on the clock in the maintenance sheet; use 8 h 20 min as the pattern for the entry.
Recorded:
2 h 36 min
